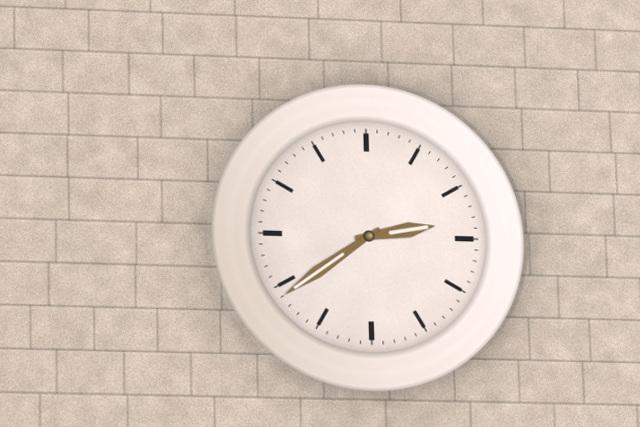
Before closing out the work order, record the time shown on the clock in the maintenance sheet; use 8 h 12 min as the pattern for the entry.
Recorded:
2 h 39 min
